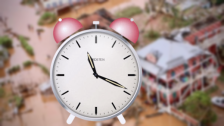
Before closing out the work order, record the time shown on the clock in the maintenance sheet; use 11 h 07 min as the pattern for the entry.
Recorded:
11 h 19 min
